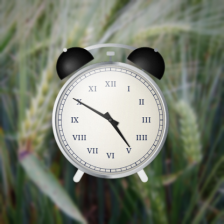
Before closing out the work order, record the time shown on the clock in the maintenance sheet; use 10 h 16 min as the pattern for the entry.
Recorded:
4 h 50 min
